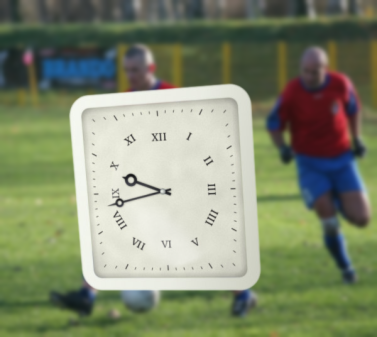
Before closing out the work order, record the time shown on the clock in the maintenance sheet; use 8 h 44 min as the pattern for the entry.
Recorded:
9 h 43 min
